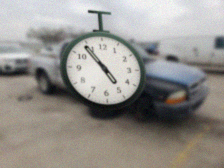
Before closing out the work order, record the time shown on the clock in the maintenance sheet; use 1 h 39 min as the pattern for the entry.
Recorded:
4 h 54 min
